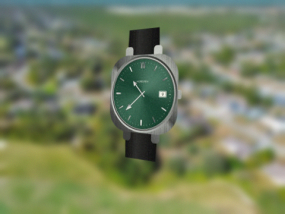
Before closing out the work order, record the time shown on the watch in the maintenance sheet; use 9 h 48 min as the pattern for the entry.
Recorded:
10 h 38 min
